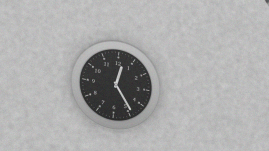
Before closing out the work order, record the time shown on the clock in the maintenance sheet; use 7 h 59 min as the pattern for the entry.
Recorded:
12 h 24 min
